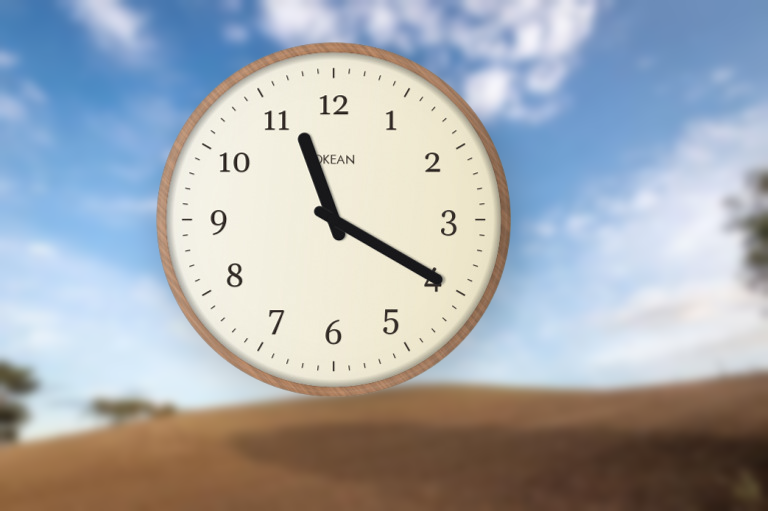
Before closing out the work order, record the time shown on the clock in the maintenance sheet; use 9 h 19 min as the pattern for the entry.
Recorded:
11 h 20 min
